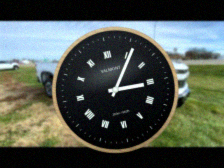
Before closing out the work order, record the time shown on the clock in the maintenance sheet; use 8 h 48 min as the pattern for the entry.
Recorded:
3 h 06 min
